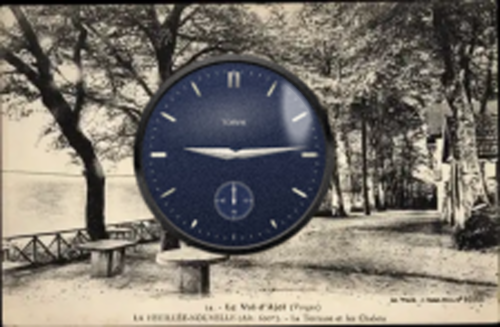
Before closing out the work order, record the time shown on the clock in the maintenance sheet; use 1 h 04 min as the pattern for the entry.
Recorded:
9 h 14 min
